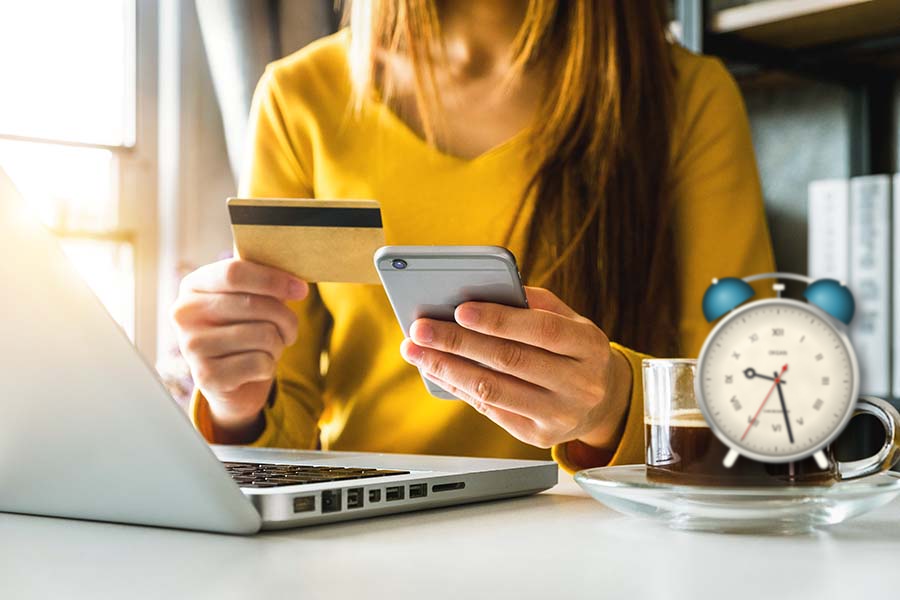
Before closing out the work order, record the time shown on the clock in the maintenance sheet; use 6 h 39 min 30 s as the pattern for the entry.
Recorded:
9 h 27 min 35 s
